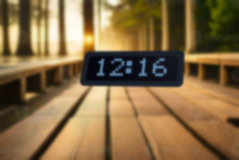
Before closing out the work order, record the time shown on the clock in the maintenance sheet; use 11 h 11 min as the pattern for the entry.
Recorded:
12 h 16 min
